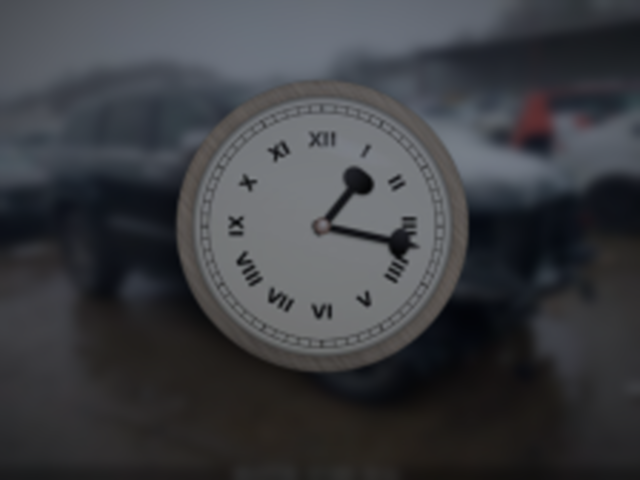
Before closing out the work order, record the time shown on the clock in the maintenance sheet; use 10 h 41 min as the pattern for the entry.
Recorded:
1 h 17 min
